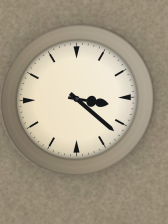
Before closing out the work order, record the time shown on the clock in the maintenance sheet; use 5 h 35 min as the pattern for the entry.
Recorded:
3 h 22 min
